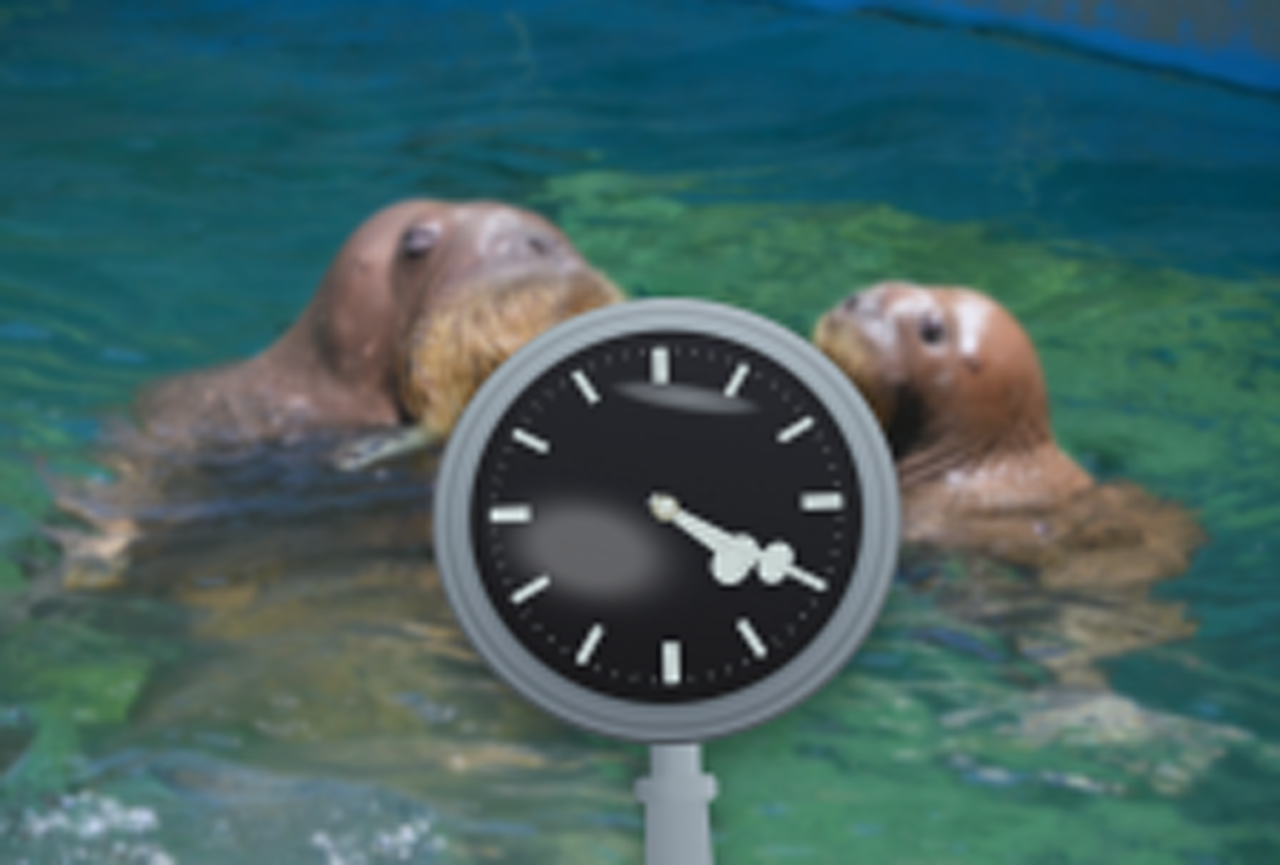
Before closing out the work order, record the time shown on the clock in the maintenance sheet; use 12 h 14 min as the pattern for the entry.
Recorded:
4 h 20 min
